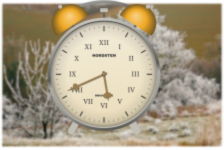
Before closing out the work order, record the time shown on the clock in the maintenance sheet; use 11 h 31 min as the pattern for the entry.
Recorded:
5 h 41 min
